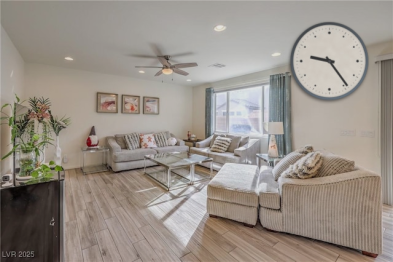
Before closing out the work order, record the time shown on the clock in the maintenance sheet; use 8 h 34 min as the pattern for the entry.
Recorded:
9 h 24 min
